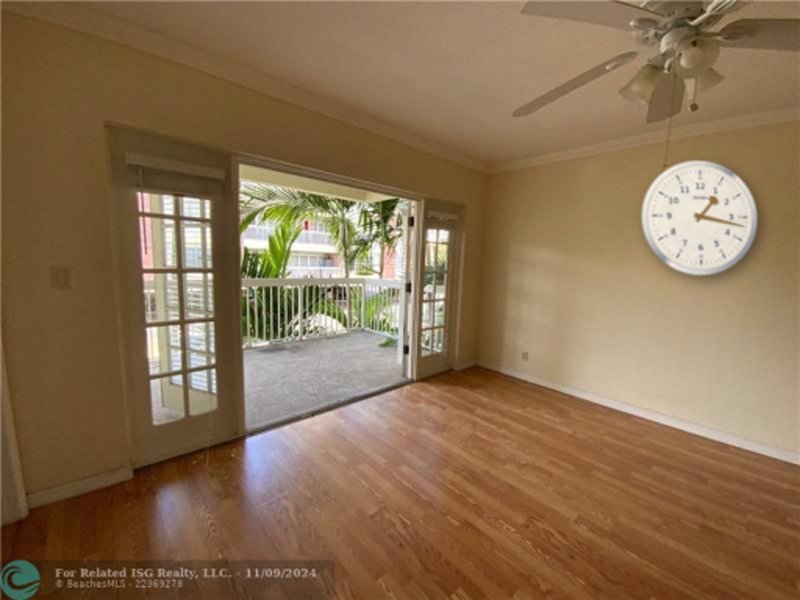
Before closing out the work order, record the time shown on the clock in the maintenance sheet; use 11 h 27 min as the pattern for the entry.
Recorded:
1 h 17 min
